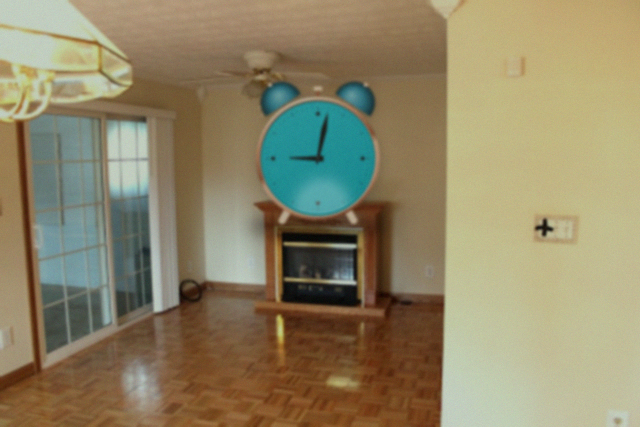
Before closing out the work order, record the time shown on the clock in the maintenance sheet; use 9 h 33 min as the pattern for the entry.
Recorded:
9 h 02 min
